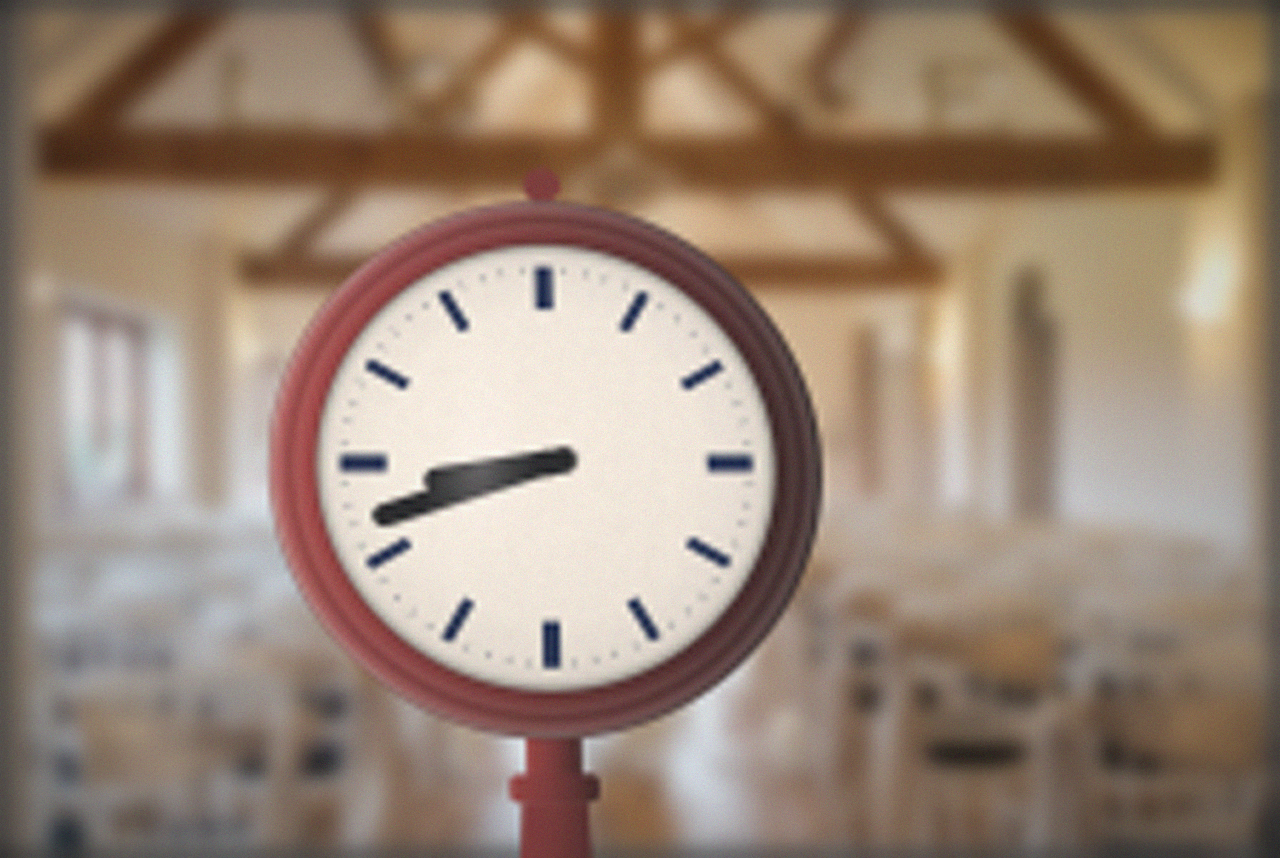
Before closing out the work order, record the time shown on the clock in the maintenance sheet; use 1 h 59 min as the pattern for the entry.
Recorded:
8 h 42 min
